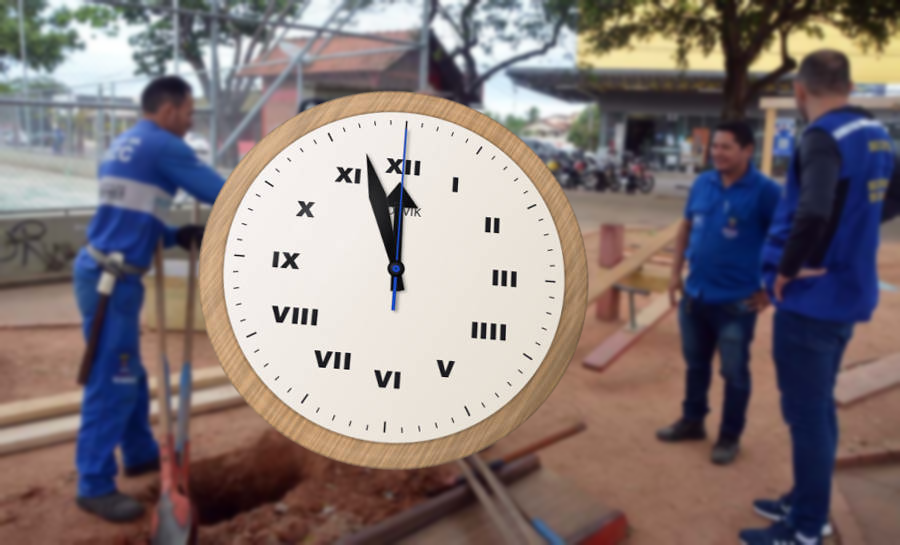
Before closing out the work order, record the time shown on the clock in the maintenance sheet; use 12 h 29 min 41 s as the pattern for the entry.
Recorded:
11 h 57 min 00 s
